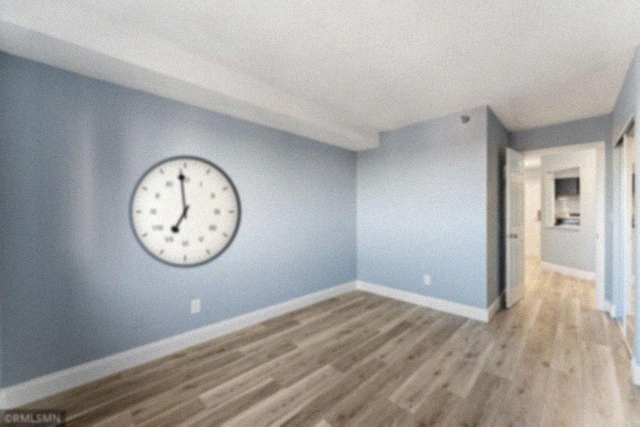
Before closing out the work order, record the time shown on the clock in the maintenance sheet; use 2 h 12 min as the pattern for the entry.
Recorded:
6 h 59 min
